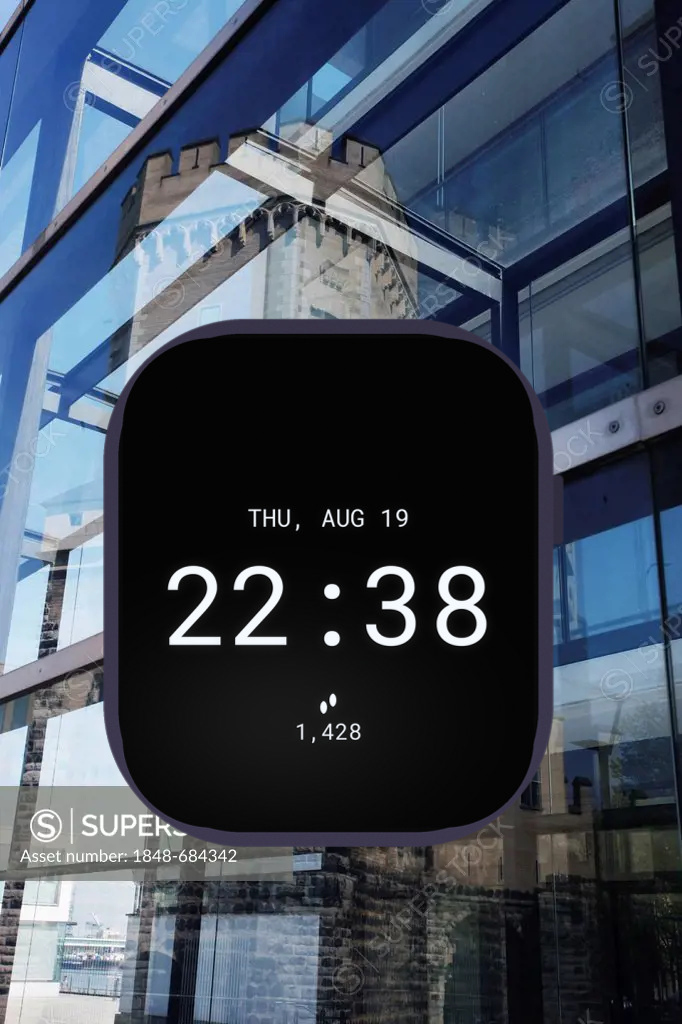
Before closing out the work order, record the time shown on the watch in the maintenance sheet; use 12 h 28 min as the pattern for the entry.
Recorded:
22 h 38 min
